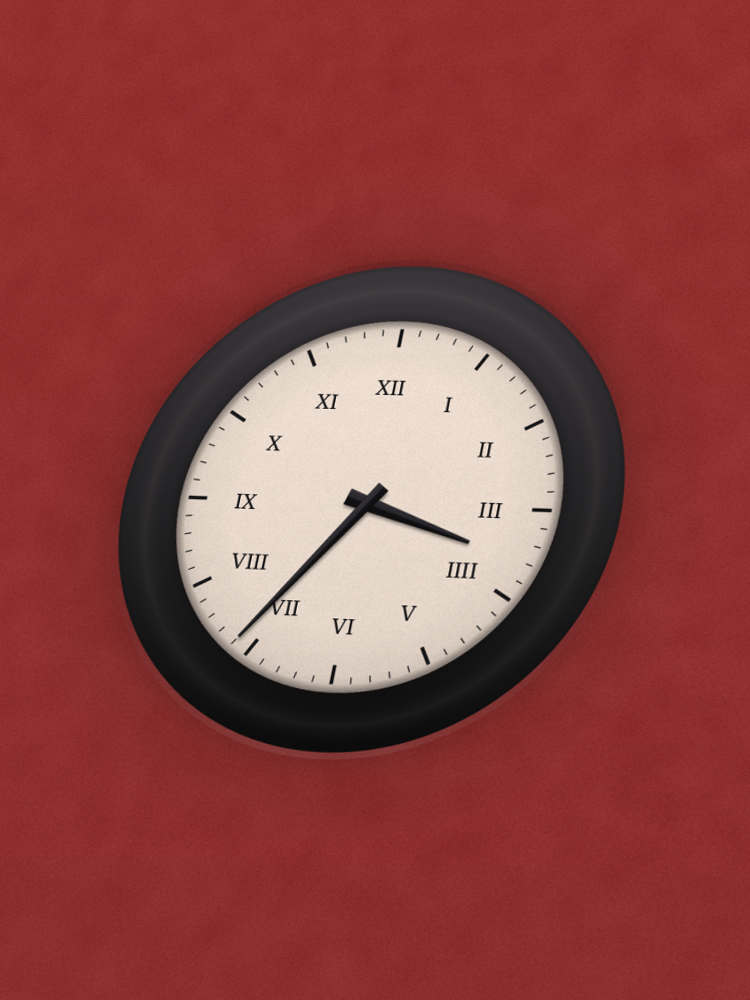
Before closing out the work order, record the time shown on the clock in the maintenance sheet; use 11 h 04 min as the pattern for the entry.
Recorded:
3 h 36 min
